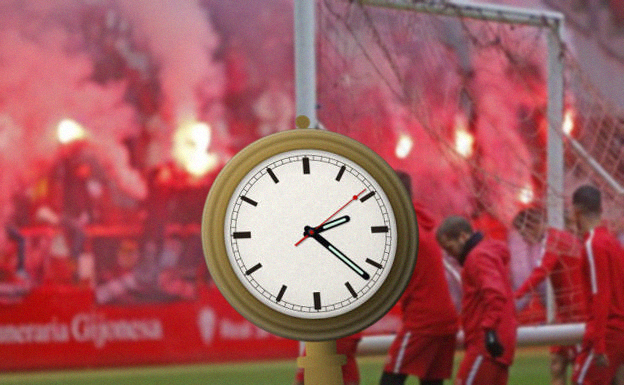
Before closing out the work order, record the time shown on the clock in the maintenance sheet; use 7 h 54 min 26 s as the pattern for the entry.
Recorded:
2 h 22 min 09 s
